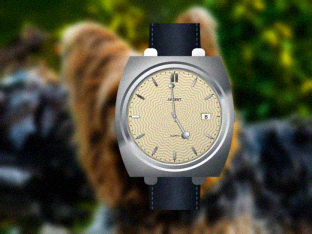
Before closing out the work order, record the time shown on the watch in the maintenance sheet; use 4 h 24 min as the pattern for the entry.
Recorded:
4 h 59 min
